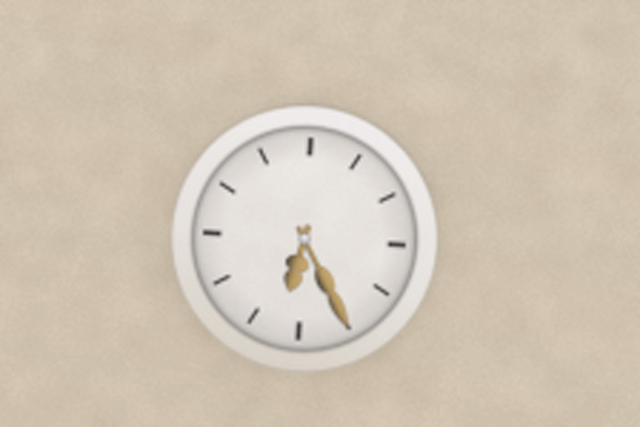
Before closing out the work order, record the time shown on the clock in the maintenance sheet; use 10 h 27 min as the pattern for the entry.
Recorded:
6 h 25 min
